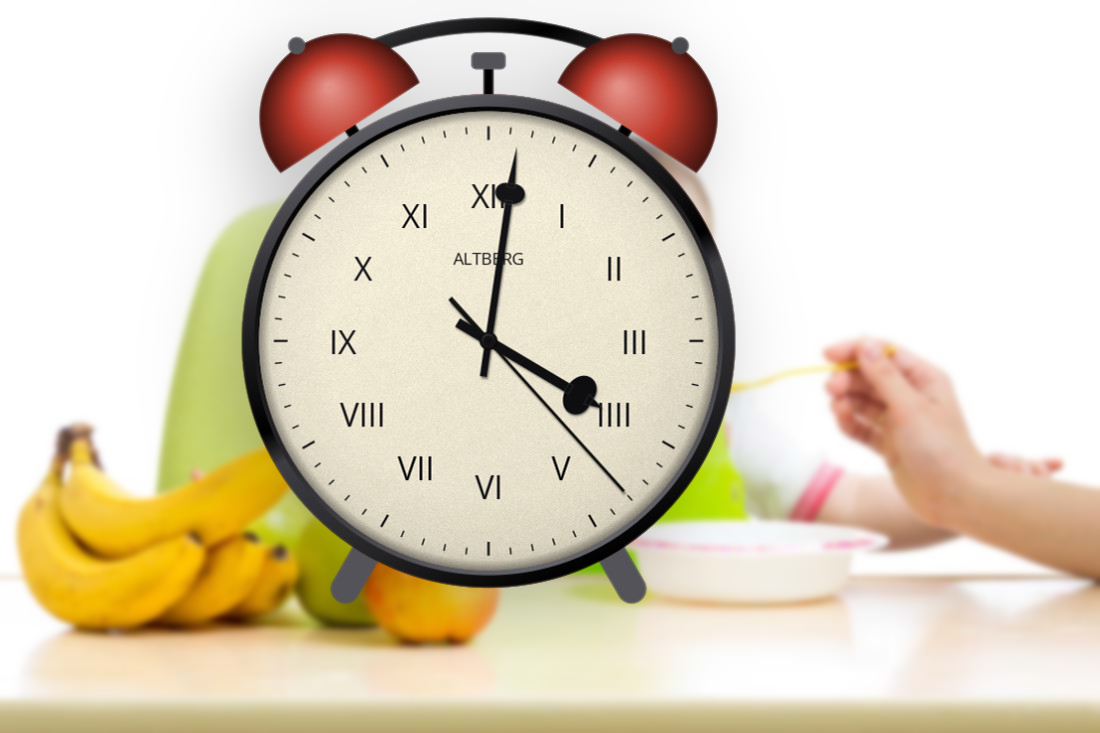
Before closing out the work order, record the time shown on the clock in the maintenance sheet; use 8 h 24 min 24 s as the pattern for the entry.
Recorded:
4 h 01 min 23 s
